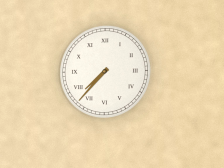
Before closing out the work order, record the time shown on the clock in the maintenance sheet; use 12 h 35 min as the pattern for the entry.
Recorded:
7 h 37 min
